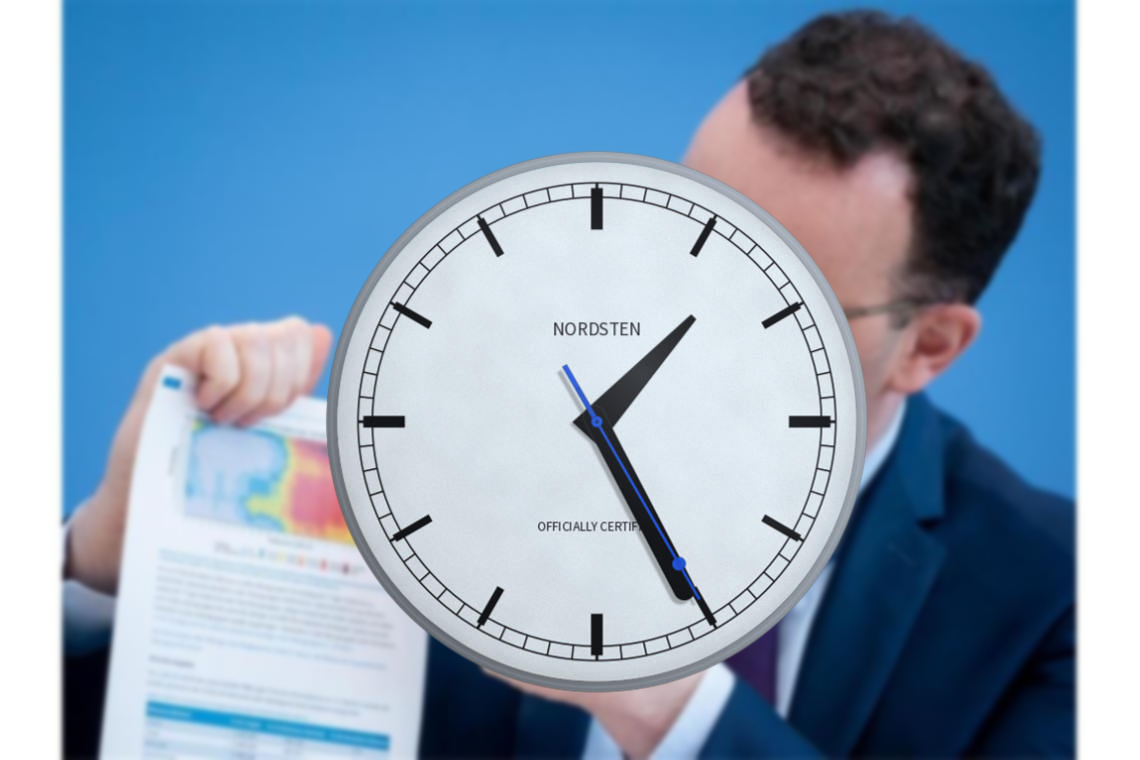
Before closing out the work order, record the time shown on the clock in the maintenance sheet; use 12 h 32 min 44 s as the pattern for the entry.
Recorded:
1 h 25 min 25 s
